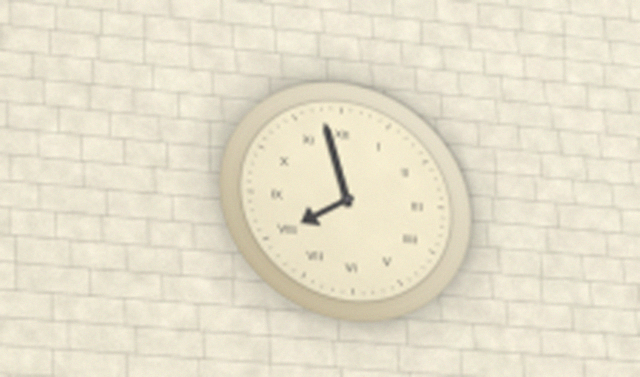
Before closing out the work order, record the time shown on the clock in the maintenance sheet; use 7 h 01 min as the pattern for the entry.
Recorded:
7 h 58 min
